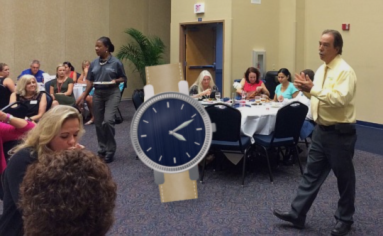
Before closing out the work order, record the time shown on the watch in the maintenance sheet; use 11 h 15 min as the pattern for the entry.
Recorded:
4 h 11 min
